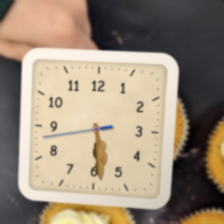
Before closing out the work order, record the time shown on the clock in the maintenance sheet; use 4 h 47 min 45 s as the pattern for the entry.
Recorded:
5 h 28 min 43 s
